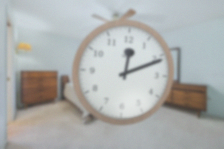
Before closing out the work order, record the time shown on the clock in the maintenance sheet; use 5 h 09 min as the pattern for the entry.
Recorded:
12 h 11 min
